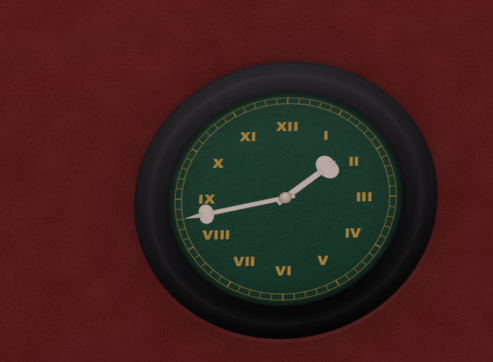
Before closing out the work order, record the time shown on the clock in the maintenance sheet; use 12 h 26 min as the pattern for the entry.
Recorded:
1 h 43 min
